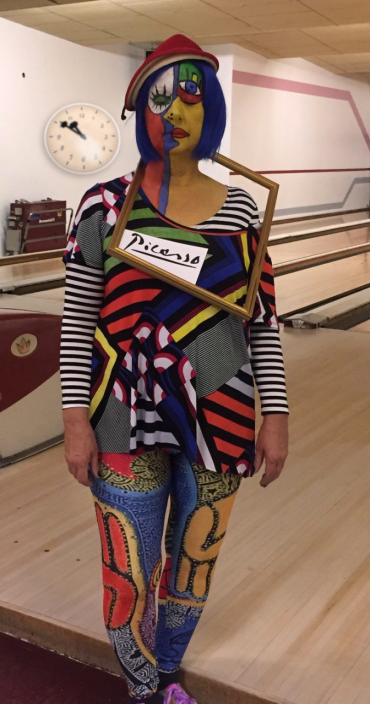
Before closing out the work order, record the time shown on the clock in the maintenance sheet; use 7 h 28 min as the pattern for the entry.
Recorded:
10 h 51 min
